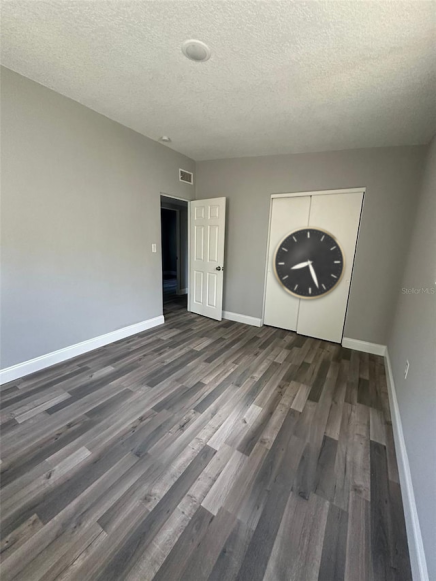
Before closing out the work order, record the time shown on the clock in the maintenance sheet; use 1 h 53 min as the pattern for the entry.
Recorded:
8 h 27 min
